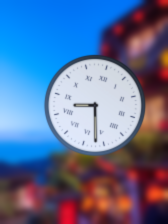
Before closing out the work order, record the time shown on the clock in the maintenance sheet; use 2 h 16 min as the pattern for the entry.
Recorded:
8 h 27 min
